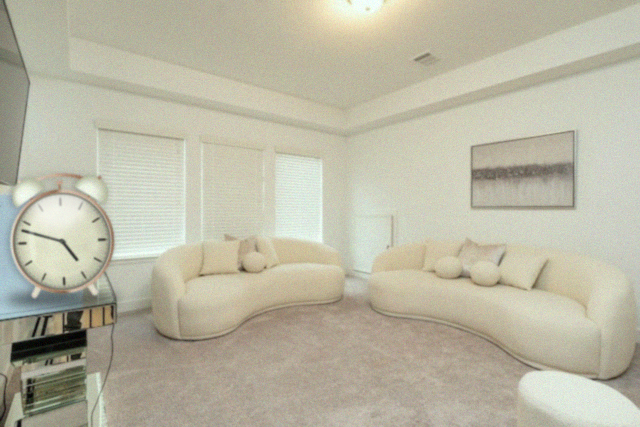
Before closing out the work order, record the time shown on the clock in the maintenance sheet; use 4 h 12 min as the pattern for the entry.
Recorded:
4 h 48 min
